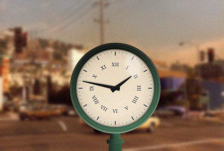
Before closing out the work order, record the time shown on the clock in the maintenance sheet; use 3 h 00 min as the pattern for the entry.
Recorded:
1 h 47 min
